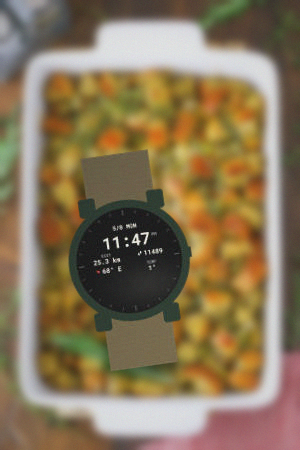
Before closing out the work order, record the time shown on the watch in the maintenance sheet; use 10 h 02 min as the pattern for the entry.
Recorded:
11 h 47 min
